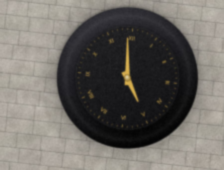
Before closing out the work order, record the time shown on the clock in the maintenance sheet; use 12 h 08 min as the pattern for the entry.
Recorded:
4 h 59 min
